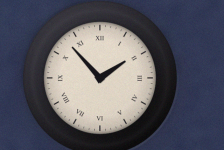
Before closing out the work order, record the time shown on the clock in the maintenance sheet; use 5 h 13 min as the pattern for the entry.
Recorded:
1 h 53 min
